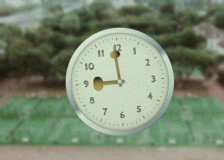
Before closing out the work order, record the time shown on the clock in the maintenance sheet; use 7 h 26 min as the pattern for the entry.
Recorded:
8 h 59 min
